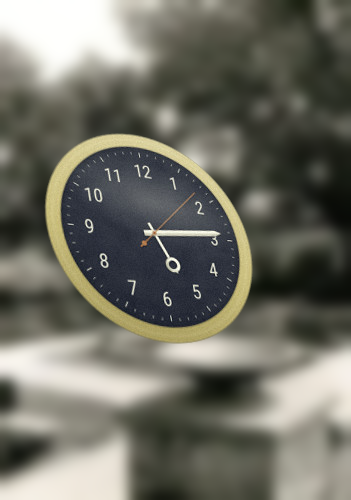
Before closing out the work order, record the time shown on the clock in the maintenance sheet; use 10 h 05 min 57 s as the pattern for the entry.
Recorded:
5 h 14 min 08 s
